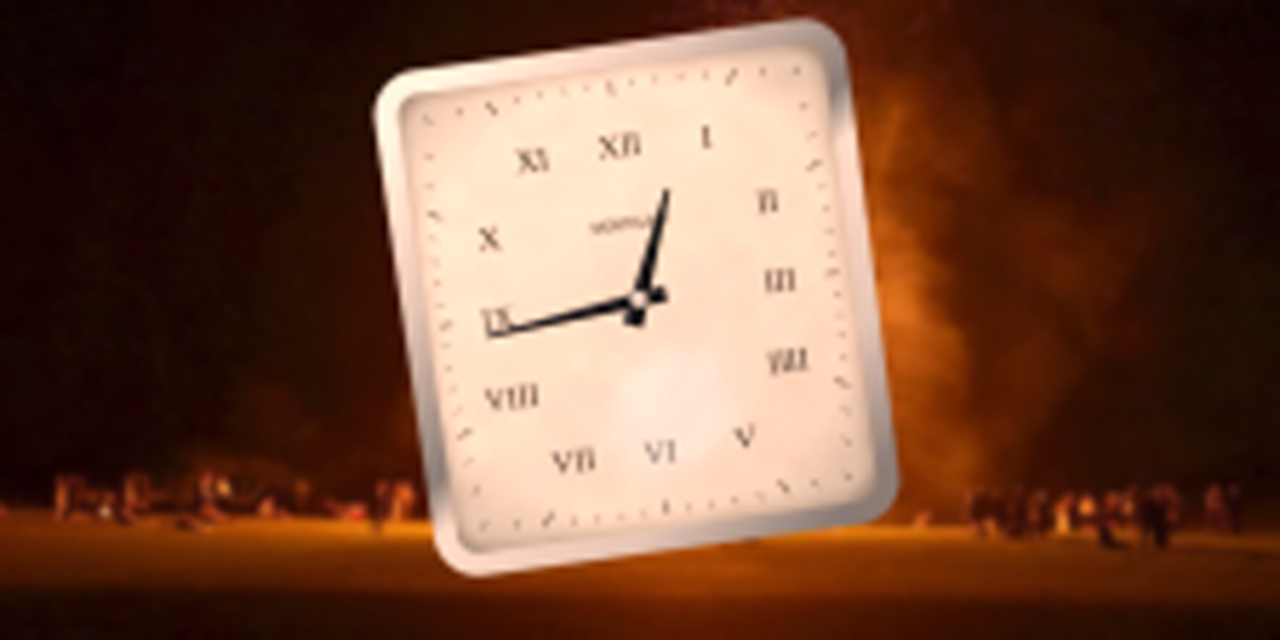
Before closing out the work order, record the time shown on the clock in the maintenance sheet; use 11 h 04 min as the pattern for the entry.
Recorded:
12 h 44 min
